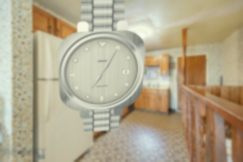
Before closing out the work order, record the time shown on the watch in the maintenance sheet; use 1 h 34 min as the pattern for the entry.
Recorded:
7 h 05 min
